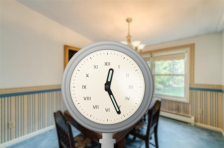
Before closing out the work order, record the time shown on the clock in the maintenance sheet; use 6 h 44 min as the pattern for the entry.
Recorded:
12 h 26 min
